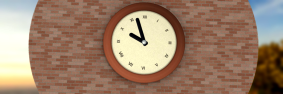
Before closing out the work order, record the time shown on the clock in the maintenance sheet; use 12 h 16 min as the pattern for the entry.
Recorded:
9 h 57 min
